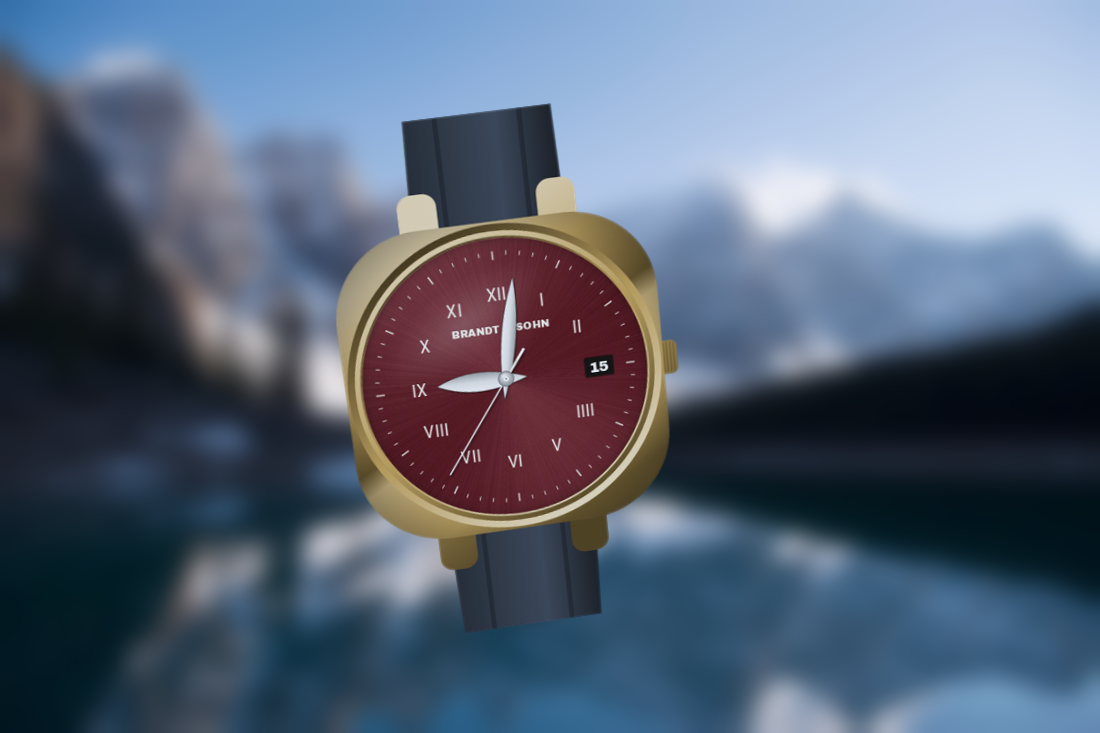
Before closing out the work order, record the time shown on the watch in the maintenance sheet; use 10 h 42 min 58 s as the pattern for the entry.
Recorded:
9 h 01 min 36 s
